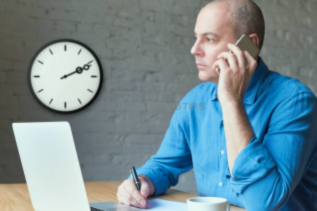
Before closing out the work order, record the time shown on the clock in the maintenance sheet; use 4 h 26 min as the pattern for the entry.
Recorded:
2 h 11 min
